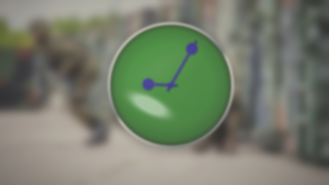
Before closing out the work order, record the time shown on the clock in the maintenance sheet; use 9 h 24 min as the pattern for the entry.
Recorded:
9 h 05 min
